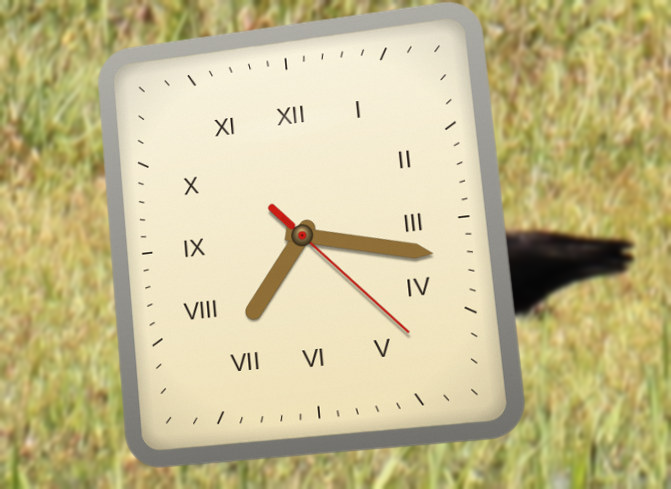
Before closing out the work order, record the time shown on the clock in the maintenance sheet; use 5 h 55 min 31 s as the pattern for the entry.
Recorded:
7 h 17 min 23 s
